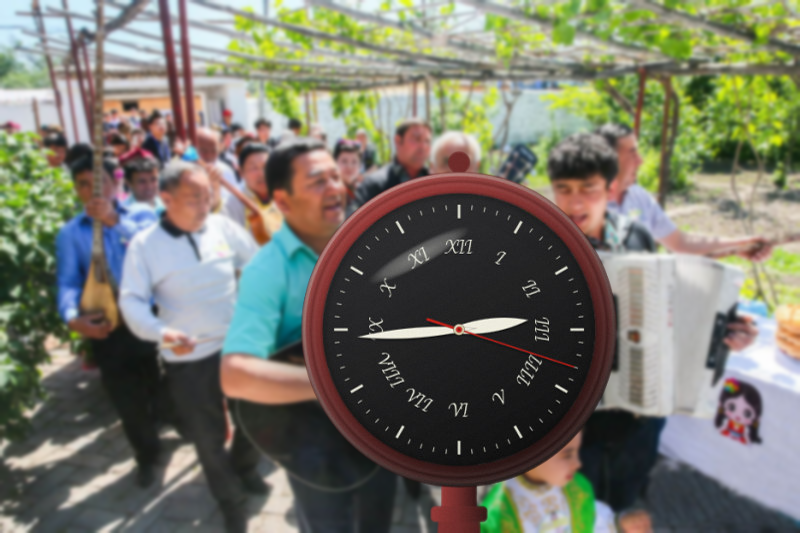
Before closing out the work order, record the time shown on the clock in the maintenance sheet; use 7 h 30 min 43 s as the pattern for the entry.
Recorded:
2 h 44 min 18 s
